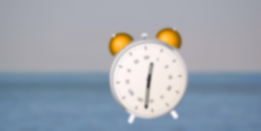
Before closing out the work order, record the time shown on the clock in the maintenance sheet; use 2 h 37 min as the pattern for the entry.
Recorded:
12 h 32 min
